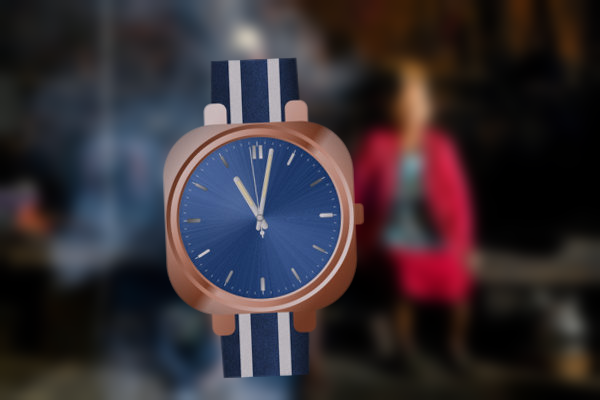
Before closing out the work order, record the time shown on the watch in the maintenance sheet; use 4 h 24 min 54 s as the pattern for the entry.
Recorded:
11 h 01 min 59 s
